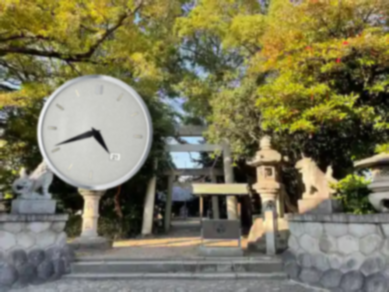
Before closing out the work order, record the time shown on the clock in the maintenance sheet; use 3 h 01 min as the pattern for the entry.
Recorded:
4 h 41 min
